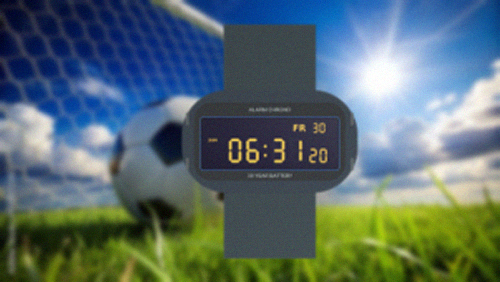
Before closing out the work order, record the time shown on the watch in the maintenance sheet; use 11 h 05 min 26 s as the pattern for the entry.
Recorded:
6 h 31 min 20 s
